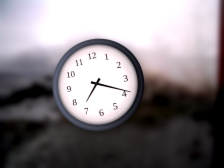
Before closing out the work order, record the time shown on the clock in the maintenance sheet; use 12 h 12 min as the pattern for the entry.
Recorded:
7 h 19 min
